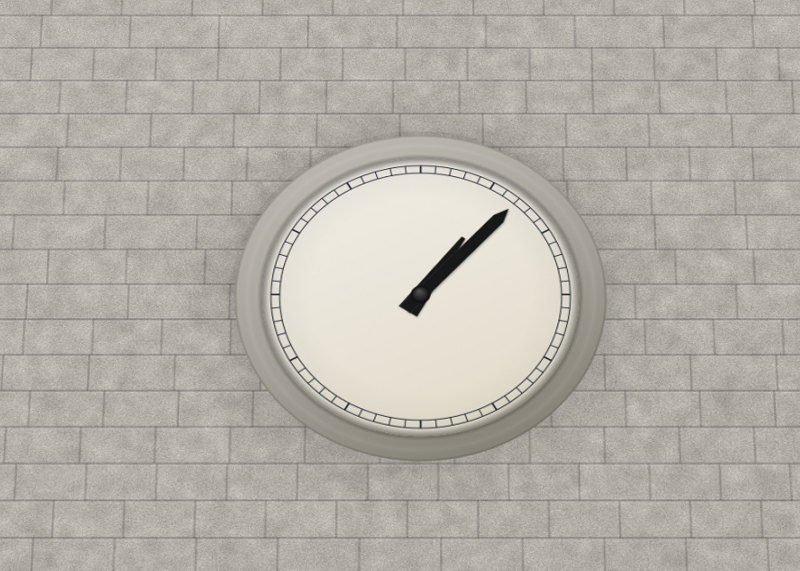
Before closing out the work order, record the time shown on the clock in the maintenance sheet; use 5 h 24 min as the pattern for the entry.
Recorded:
1 h 07 min
